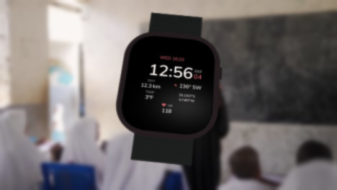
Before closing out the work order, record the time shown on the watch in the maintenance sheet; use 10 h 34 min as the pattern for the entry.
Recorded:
12 h 56 min
